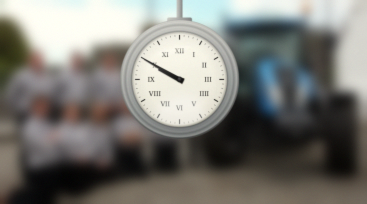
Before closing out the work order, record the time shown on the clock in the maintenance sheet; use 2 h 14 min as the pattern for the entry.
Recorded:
9 h 50 min
